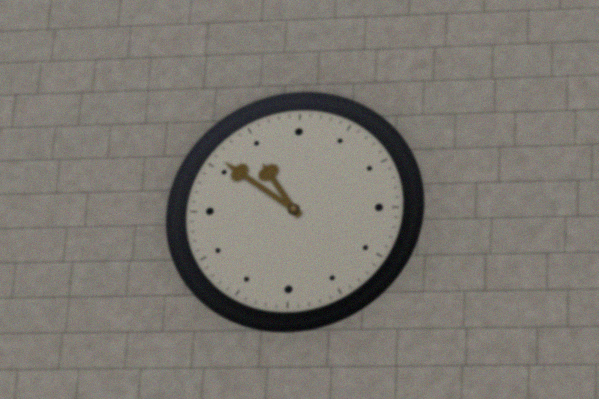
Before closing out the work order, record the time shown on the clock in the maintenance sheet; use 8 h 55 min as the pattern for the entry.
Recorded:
10 h 51 min
